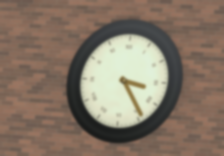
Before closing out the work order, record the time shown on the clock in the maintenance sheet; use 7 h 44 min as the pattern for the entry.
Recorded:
3 h 24 min
